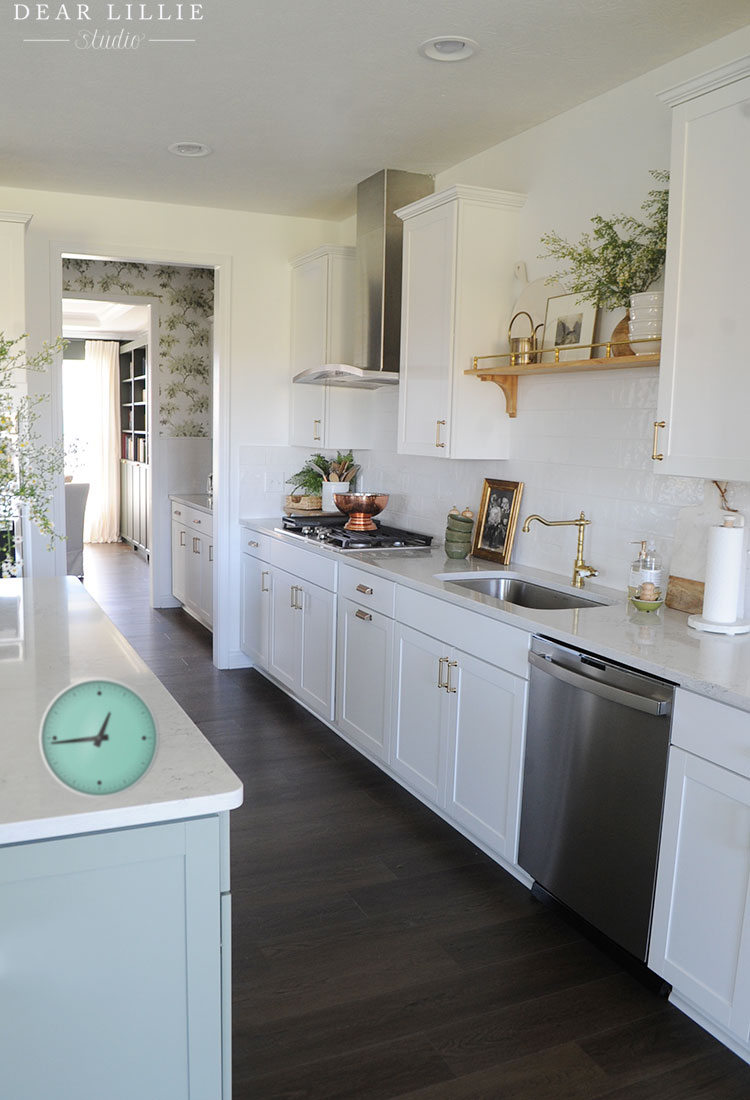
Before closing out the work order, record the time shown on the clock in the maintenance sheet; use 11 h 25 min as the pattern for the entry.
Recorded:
12 h 44 min
